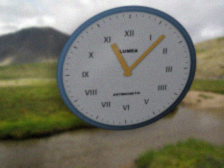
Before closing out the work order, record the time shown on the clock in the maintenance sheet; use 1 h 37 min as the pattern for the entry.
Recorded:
11 h 07 min
